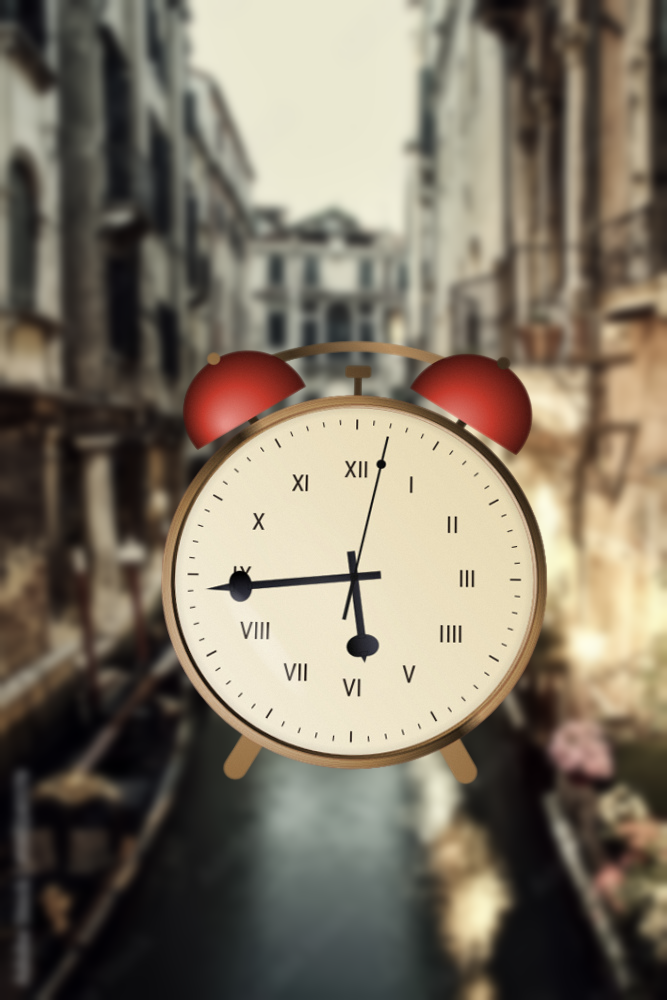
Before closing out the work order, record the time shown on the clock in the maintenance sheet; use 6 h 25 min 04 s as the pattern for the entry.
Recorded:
5 h 44 min 02 s
